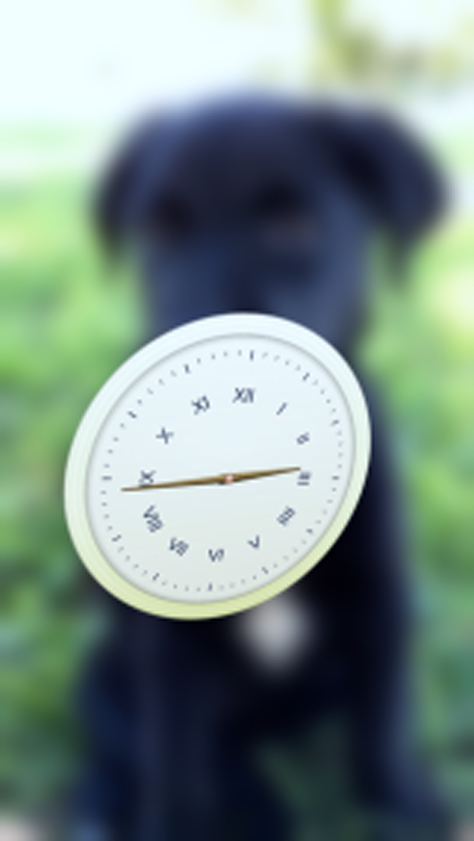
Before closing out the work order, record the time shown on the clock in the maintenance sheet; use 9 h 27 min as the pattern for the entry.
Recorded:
2 h 44 min
